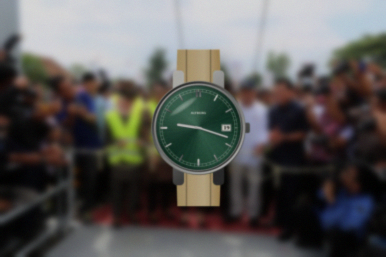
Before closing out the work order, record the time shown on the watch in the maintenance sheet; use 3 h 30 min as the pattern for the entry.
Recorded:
9 h 18 min
